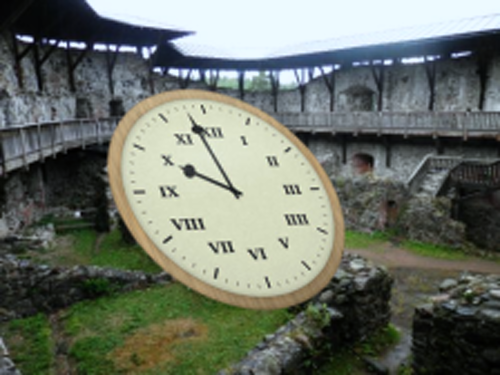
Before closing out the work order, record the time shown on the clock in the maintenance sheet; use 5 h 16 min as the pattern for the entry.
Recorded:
9 h 58 min
